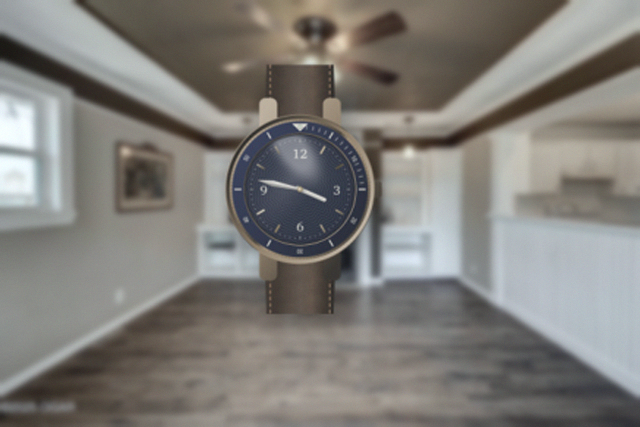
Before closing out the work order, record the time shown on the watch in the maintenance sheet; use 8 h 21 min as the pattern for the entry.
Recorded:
3 h 47 min
